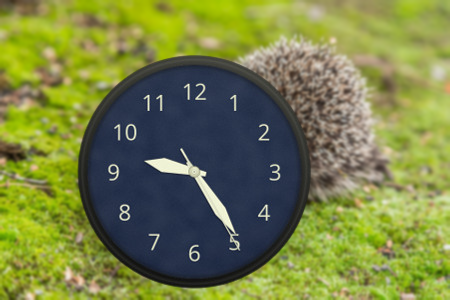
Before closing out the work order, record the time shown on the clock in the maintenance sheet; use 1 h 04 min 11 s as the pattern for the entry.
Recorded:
9 h 24 min 25 s
